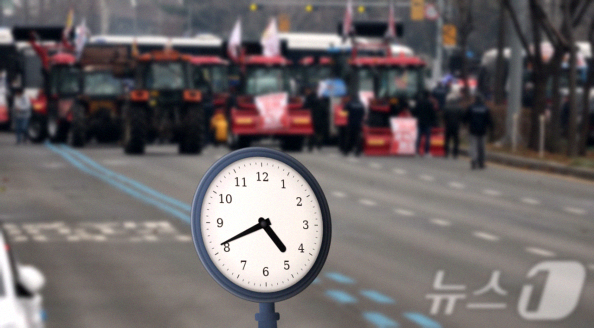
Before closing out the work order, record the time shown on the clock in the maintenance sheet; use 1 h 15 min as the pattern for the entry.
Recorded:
4 h 41 min
